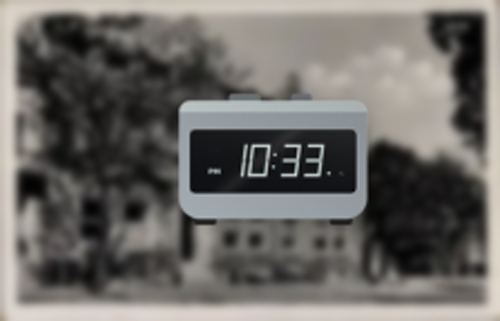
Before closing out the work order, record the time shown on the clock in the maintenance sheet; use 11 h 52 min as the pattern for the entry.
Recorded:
10 h 33 min
